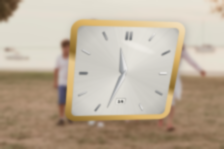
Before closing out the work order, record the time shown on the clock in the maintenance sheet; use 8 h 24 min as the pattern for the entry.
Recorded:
11 h 33 min
